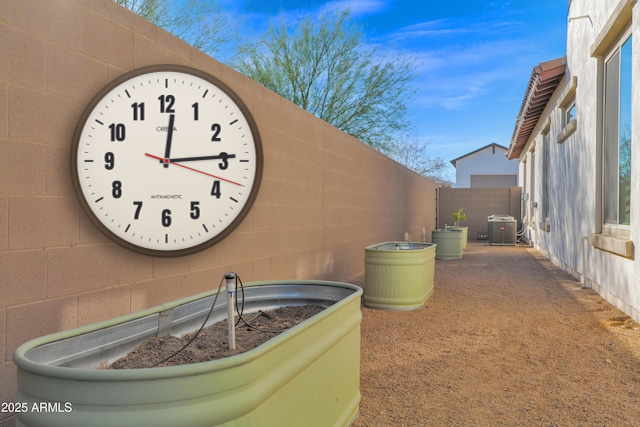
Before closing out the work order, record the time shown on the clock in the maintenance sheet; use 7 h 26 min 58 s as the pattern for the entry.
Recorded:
12 h 14 min 18 s
